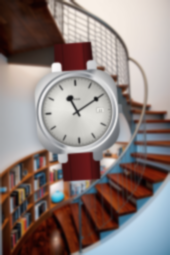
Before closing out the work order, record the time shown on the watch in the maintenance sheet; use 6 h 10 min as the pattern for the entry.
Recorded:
11 h 10 min
